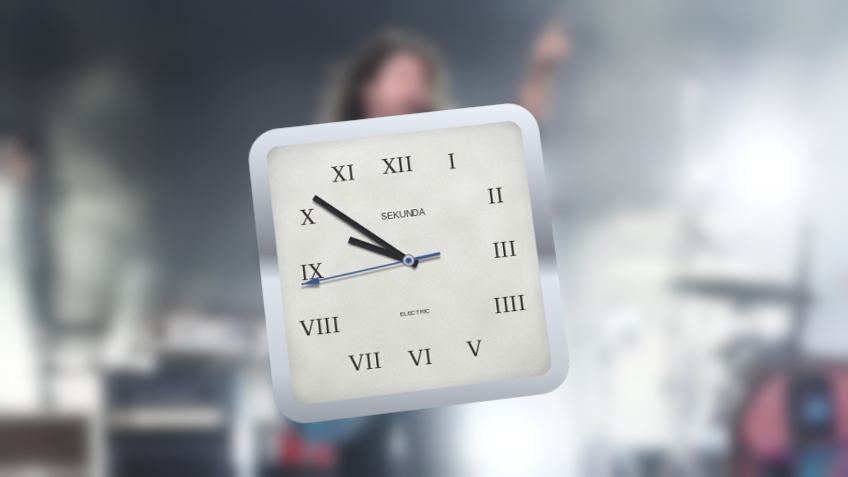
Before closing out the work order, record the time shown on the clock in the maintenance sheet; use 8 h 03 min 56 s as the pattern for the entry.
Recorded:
9 h 51 min 44 s
